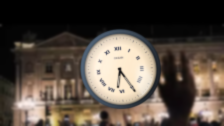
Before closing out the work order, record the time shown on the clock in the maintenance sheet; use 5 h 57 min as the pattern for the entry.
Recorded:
6 h 25 min
